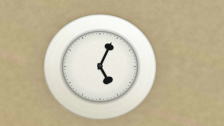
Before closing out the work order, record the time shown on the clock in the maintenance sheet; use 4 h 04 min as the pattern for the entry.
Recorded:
5 h 04 min
